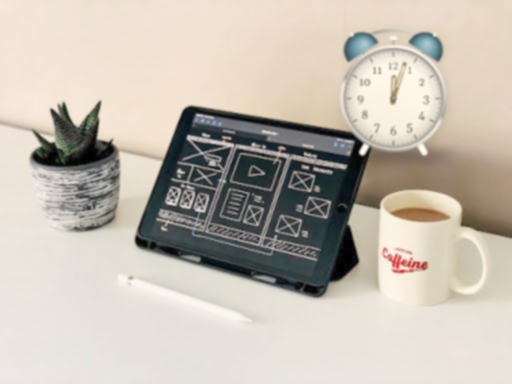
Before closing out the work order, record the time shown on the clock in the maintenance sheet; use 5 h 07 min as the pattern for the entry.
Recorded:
12 h 03 min
